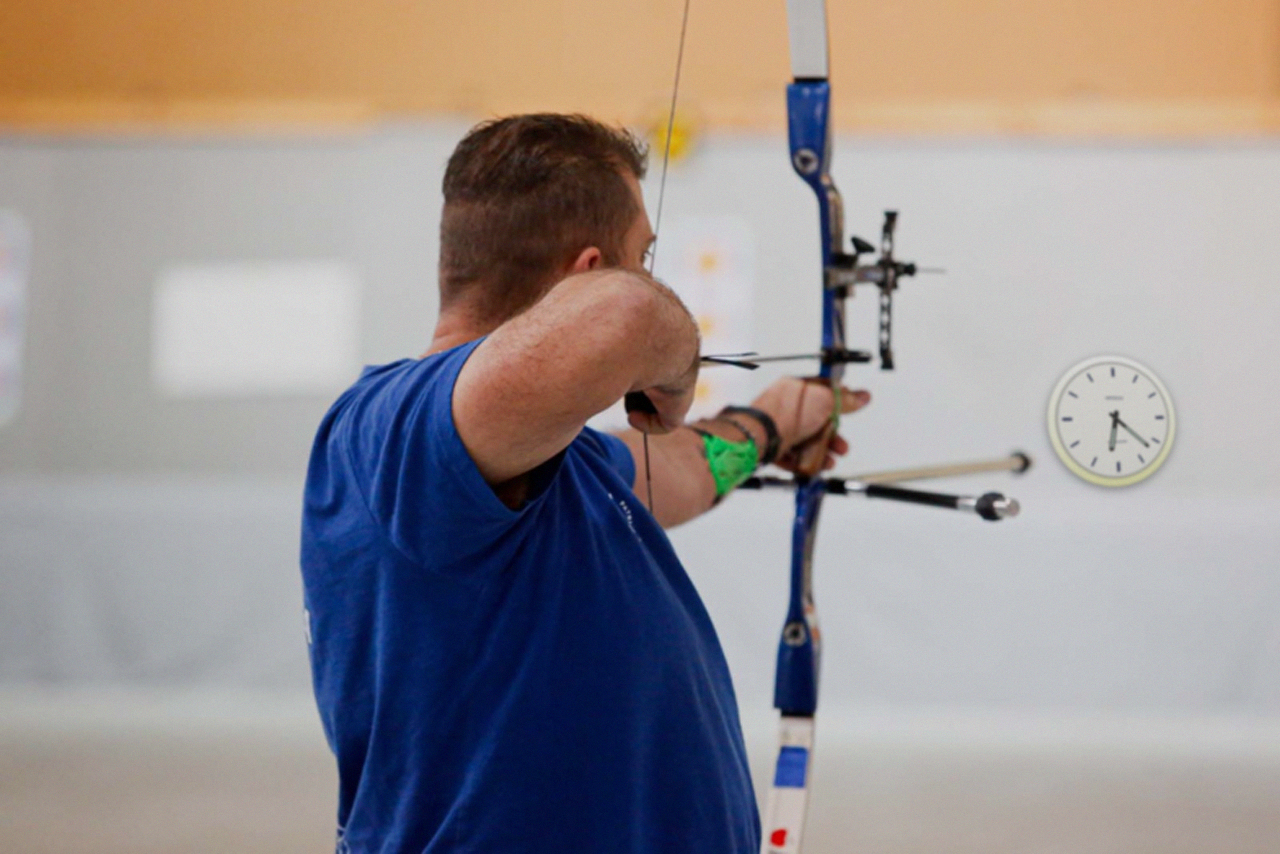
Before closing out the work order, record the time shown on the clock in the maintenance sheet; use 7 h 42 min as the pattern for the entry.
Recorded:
6 h 22 min
